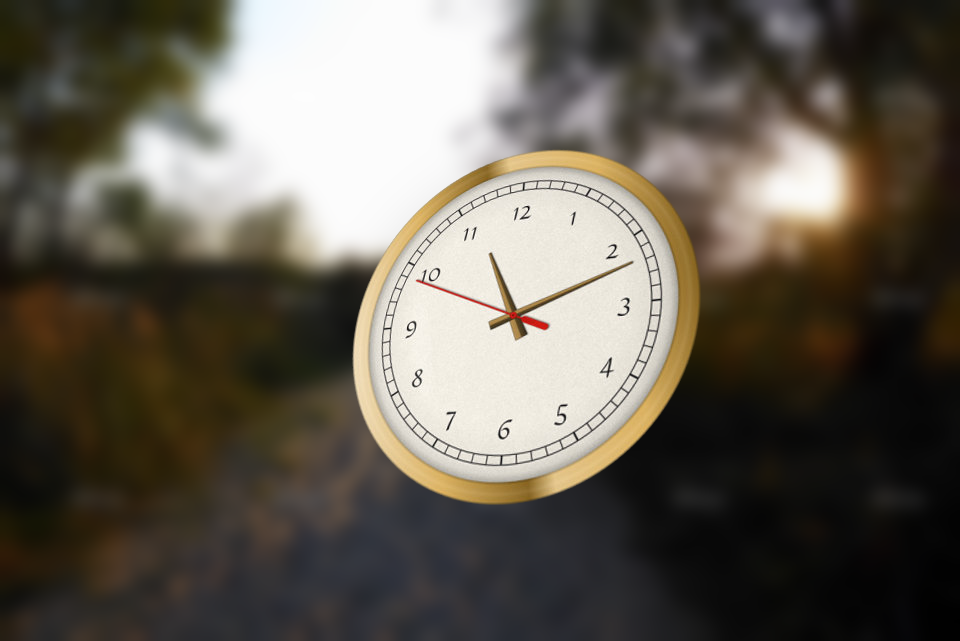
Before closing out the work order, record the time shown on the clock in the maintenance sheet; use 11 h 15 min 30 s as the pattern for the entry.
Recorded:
11 h 11 min 49 s
